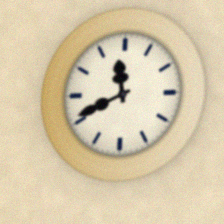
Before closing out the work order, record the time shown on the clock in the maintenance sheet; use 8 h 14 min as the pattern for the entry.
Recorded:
11 h 41 min
